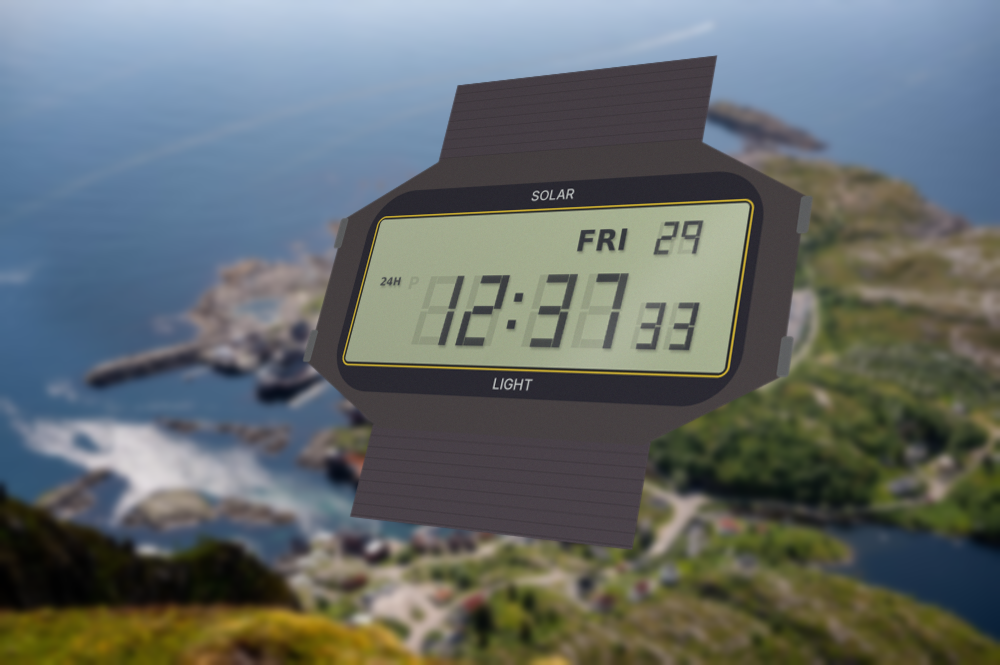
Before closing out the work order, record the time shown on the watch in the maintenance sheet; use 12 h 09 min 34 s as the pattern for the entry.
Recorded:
12 h 37 min 33 s
